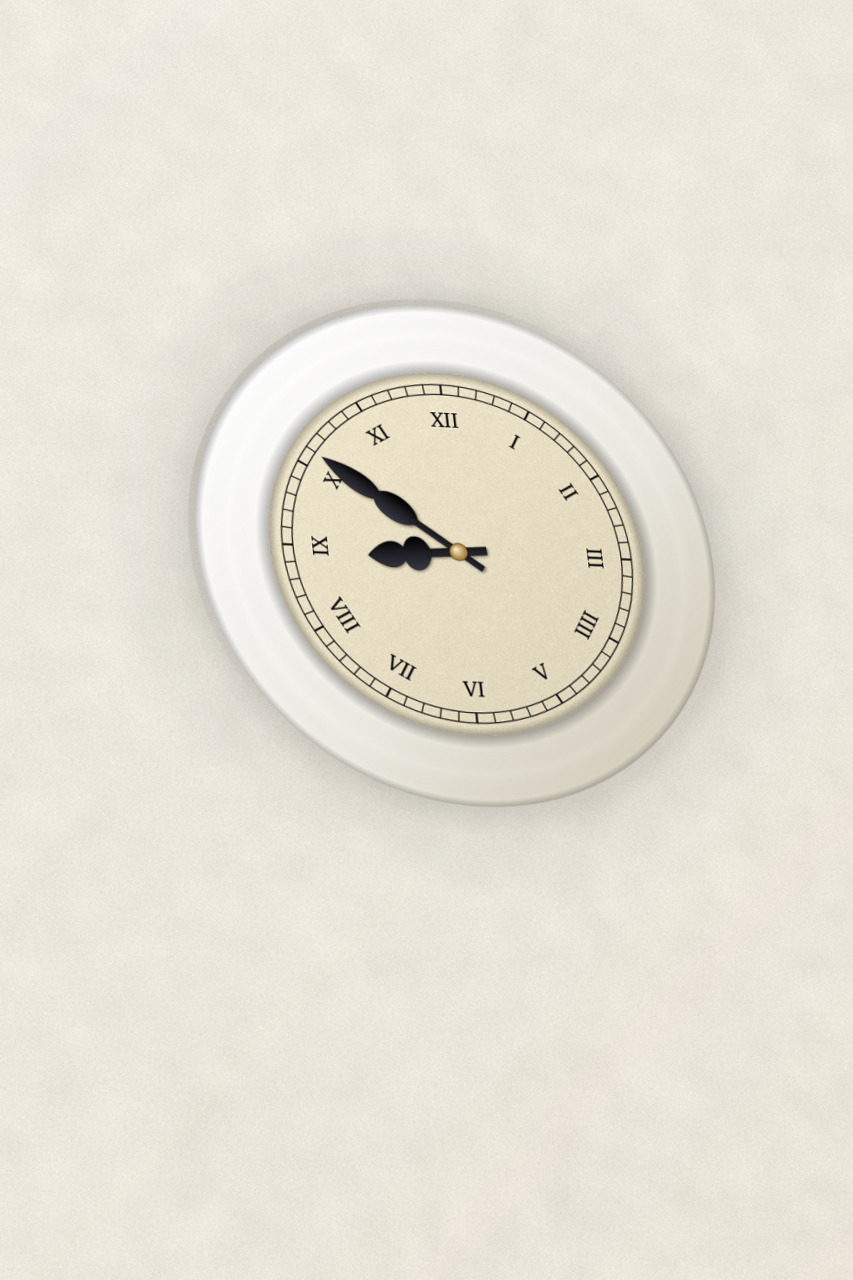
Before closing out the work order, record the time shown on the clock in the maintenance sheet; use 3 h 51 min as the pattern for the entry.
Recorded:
8 h 51 min
